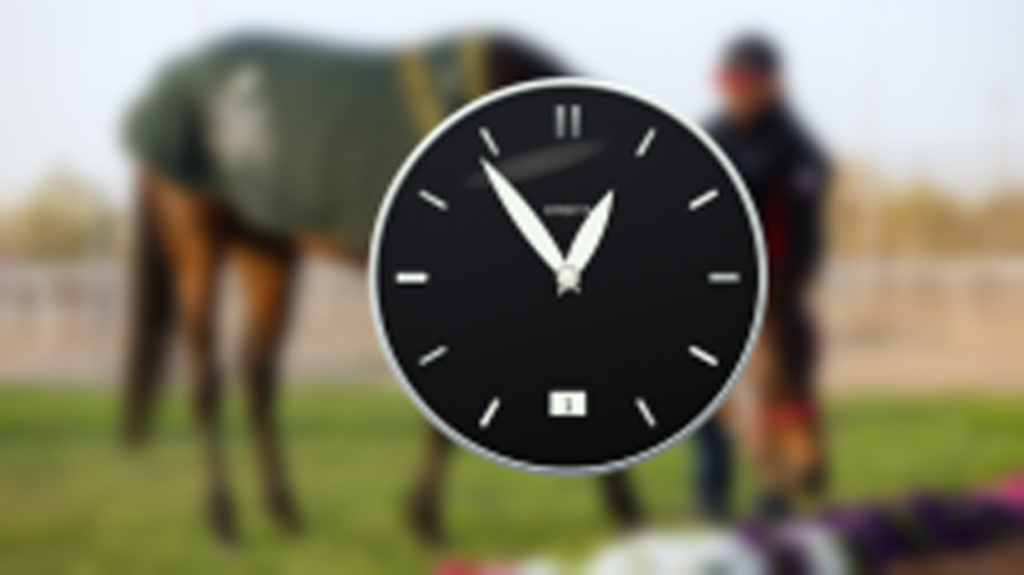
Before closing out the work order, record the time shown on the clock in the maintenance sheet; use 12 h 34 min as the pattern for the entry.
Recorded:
12 h 54 min
